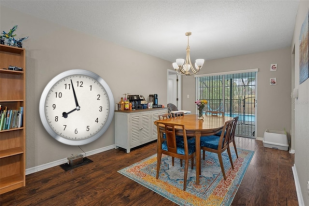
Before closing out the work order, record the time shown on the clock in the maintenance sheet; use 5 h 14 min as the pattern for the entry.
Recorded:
7 h 57 min
